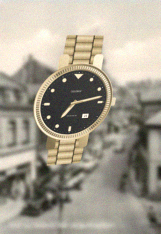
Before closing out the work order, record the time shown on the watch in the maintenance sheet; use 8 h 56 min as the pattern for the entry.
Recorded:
7 h 13 min
